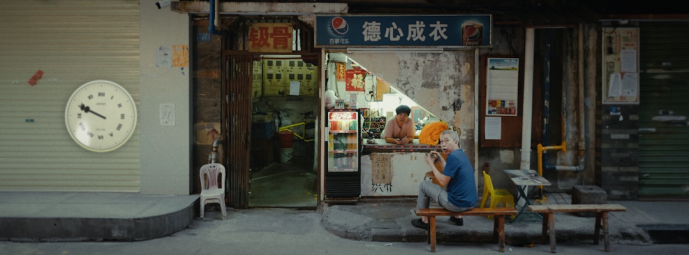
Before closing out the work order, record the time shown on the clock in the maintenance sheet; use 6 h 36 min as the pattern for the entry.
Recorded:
9 h 49 min
